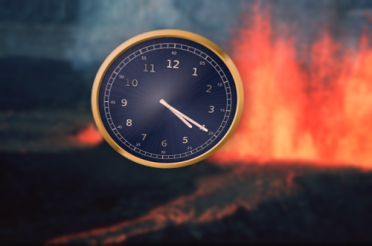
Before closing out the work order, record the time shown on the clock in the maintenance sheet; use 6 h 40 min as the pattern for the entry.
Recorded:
4 h 20 min
